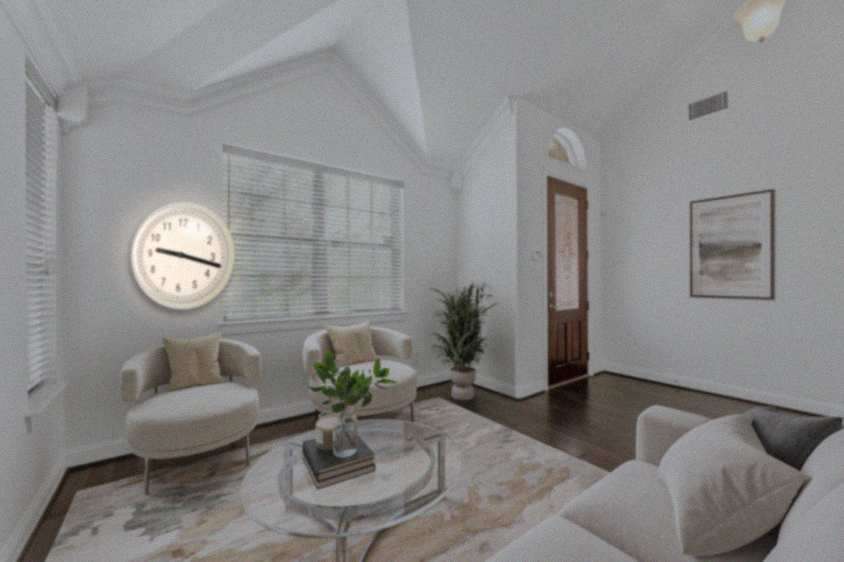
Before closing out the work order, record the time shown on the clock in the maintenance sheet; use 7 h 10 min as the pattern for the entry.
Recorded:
9 h 17 min
